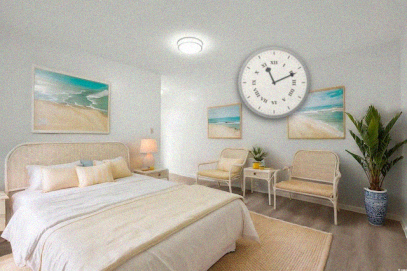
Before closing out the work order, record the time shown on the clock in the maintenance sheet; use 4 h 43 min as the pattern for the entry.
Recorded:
11 h 11 min
